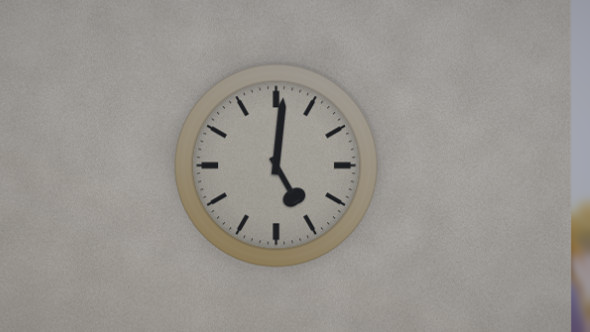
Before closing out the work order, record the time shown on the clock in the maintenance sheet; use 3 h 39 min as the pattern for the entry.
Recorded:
5 h 01 min
